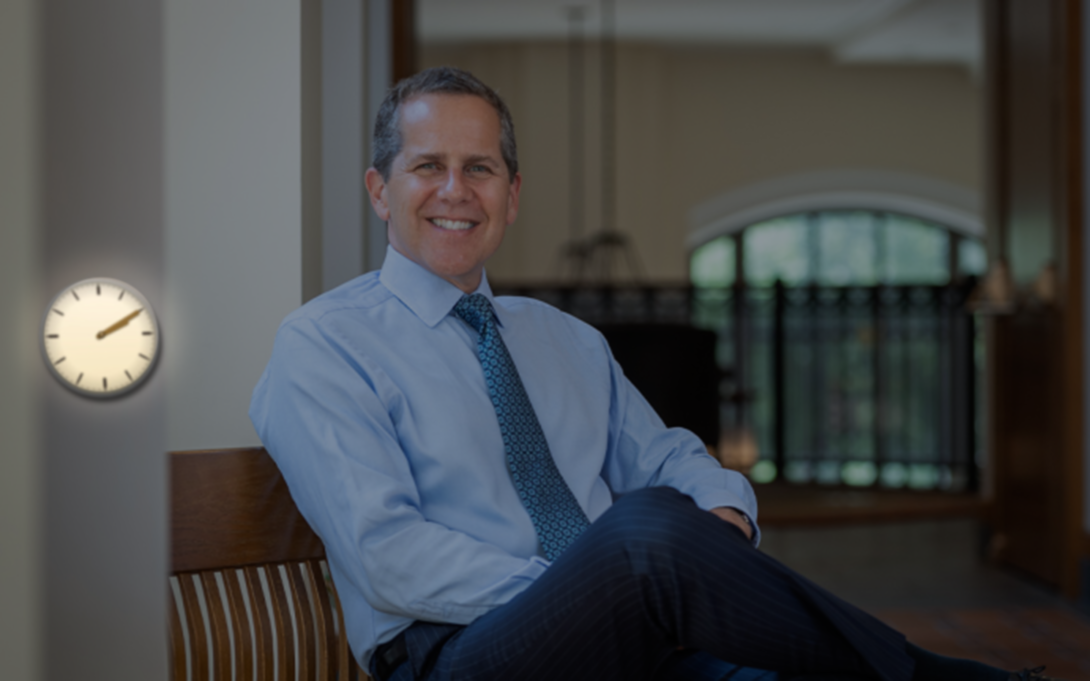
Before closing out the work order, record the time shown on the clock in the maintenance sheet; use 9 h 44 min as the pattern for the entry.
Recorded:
2 h 10 min
